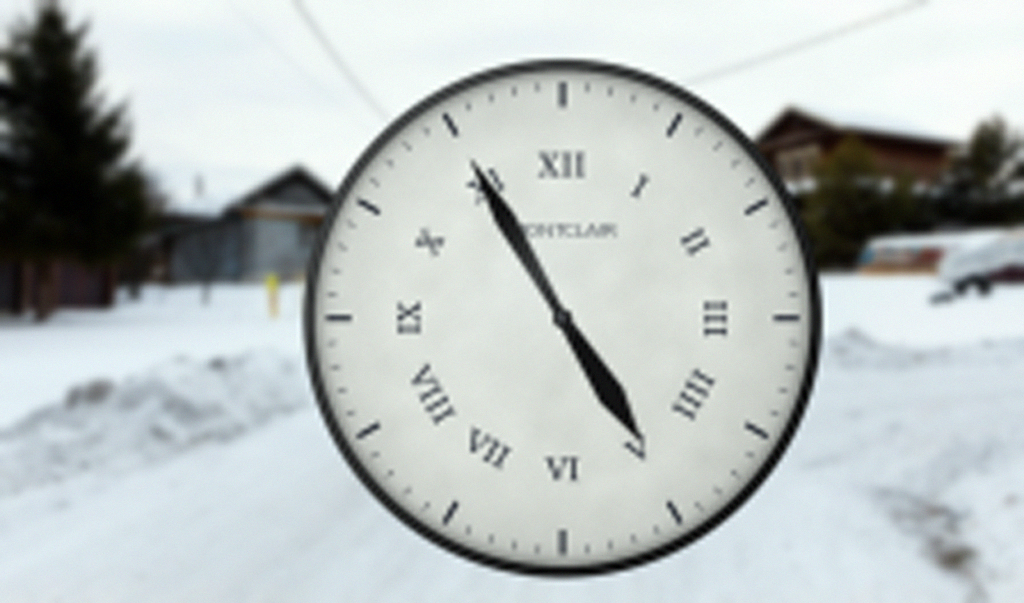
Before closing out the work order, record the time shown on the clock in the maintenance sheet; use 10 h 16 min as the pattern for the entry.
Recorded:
4 h 55 min
